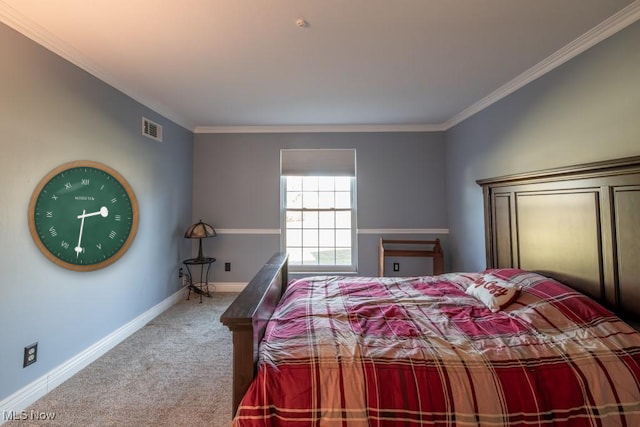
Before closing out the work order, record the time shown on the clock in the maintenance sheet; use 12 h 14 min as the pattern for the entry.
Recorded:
2 h 31 min
